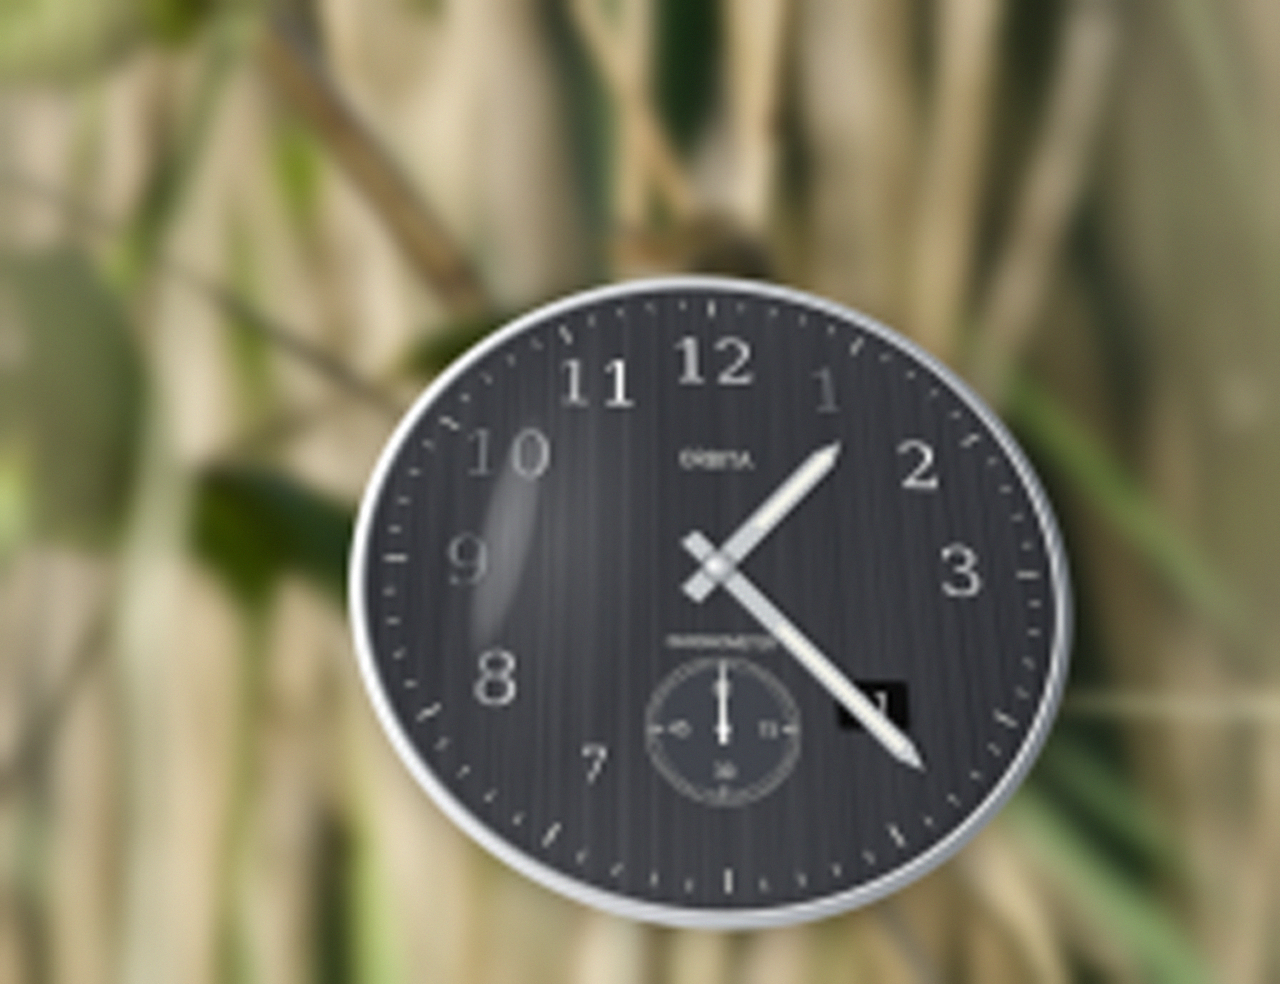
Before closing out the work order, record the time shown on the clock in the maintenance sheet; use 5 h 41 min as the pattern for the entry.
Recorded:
1 h 23 min
